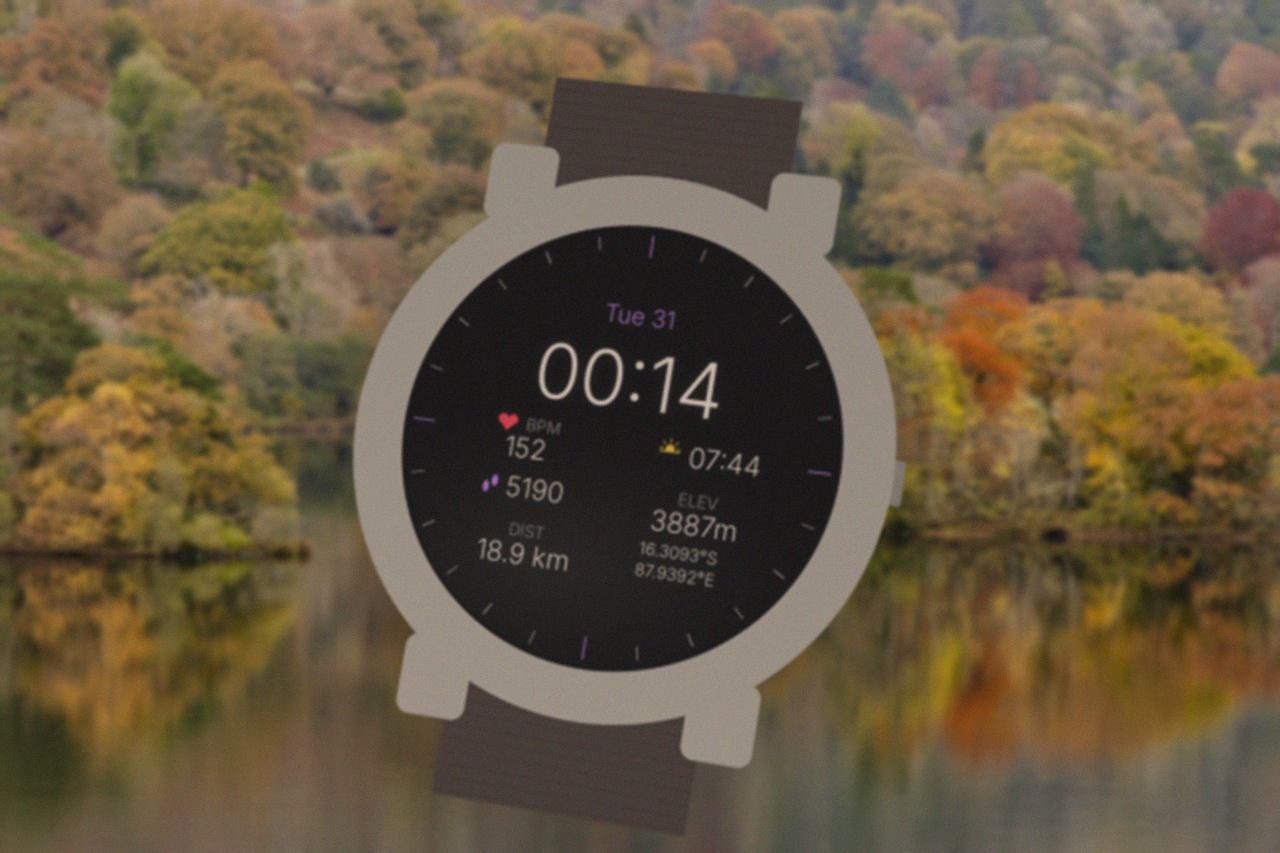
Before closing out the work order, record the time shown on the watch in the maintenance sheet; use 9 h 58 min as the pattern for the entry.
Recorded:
0 h 14 min
